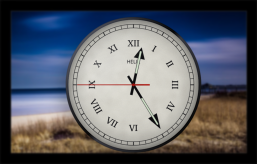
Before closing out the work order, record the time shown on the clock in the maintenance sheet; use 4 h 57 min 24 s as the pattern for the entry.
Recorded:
12 h 24 min 45 s
